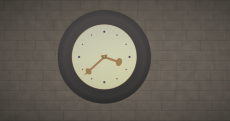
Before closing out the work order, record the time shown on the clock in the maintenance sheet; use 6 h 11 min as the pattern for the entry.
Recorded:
3 h 38 min
